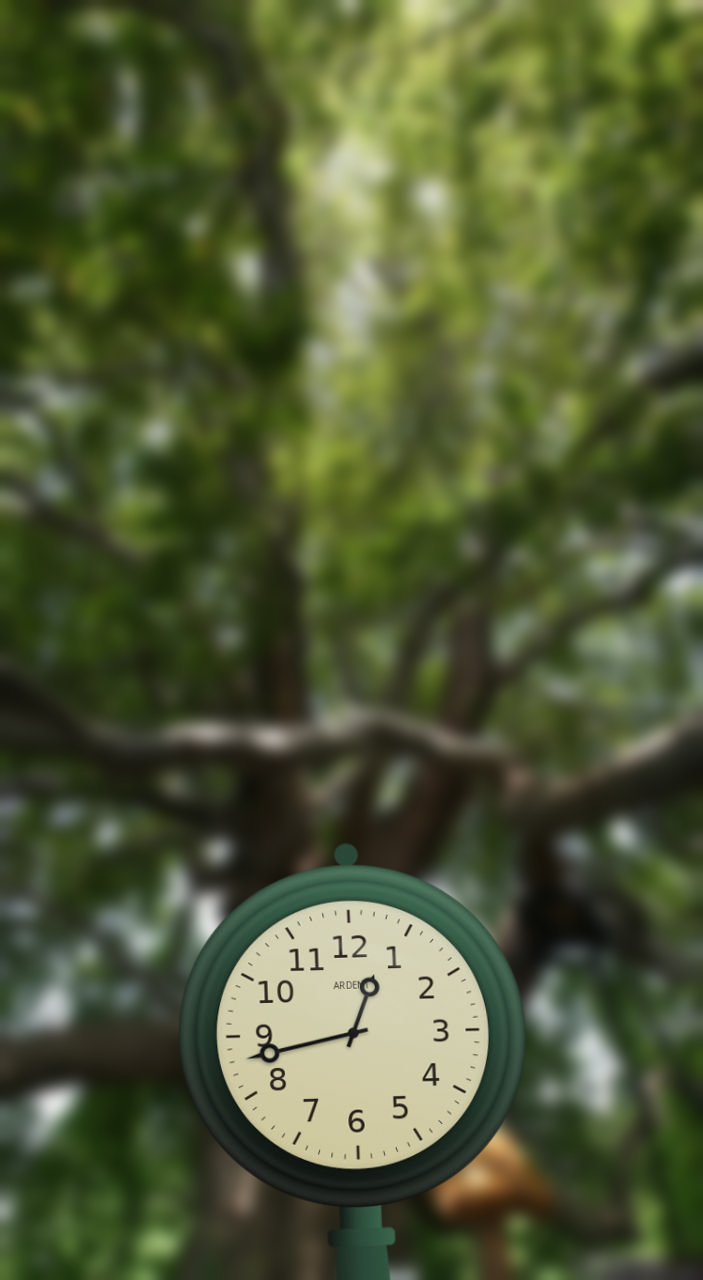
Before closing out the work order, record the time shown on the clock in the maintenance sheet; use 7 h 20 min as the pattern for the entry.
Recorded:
12 h 43 min
